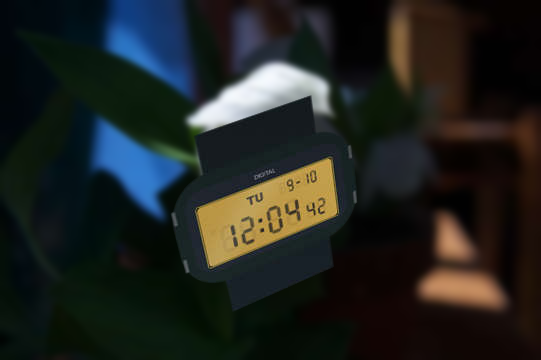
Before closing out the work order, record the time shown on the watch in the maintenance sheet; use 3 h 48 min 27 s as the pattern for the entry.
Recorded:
12 h 04 min 42 s
